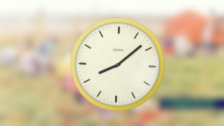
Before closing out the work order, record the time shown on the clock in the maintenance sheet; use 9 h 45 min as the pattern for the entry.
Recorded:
8 h 08 min
